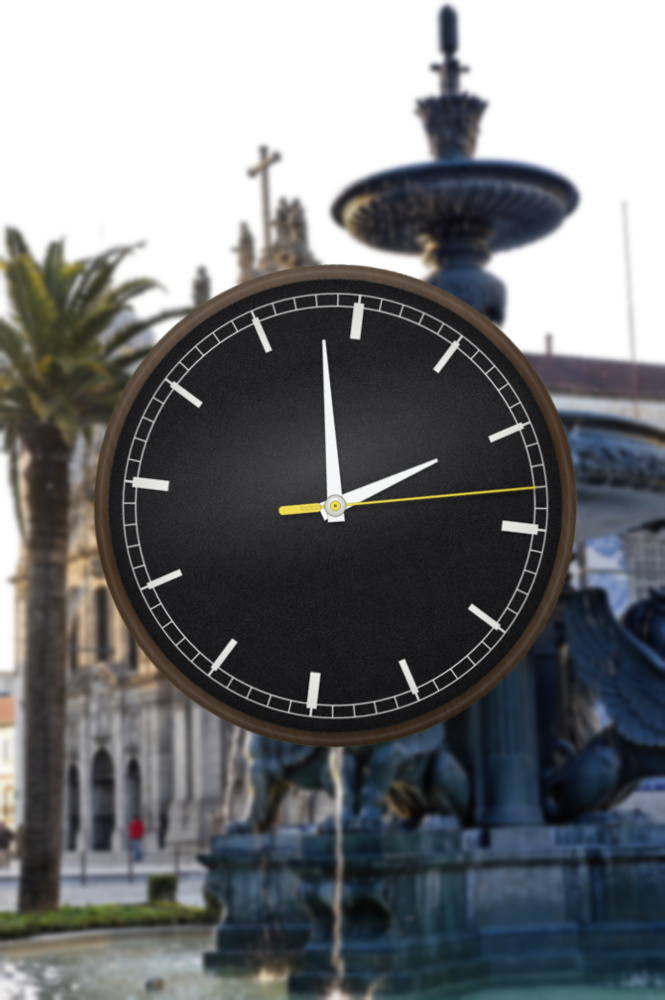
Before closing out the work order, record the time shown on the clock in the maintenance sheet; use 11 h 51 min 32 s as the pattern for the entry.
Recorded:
1 h 58 min 13 s
